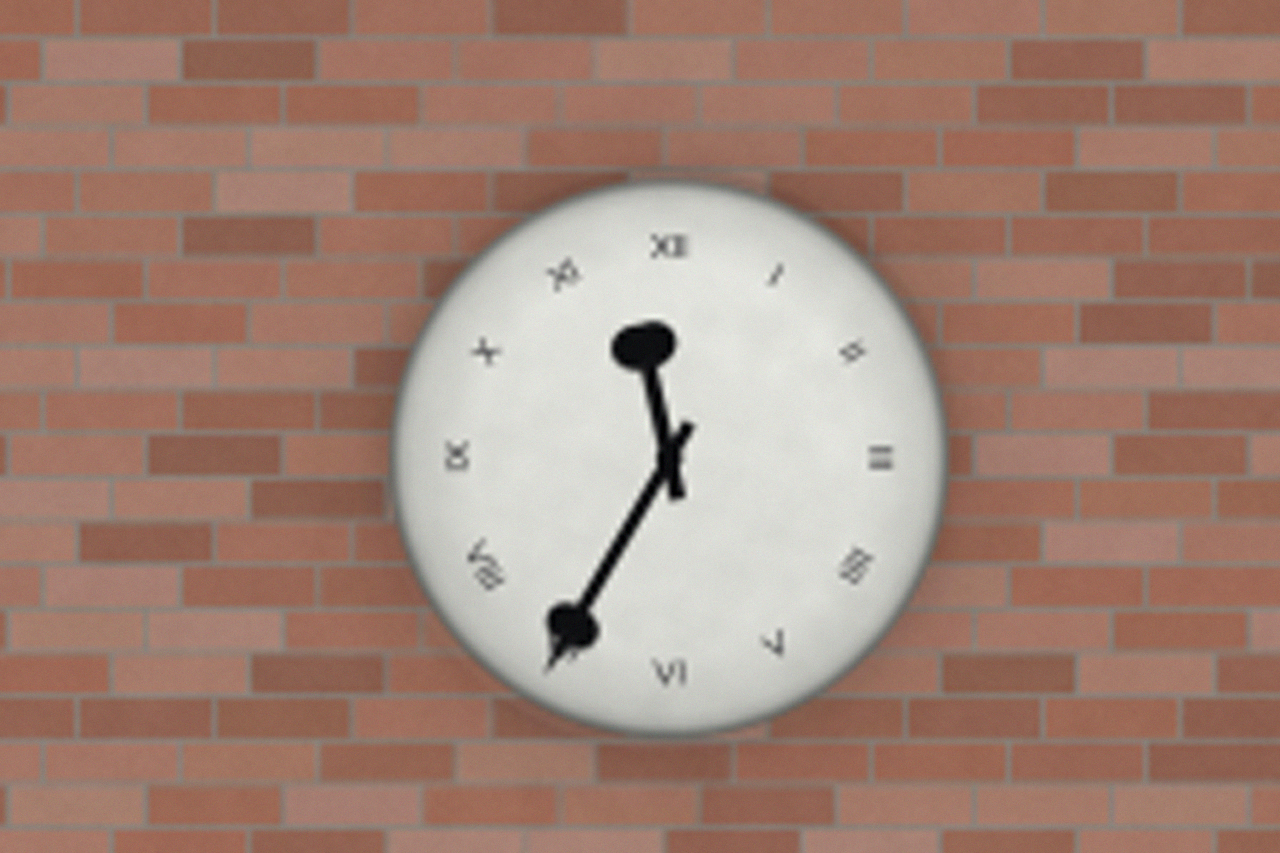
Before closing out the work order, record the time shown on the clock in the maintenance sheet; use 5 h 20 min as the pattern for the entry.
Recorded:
11 h 35 min
